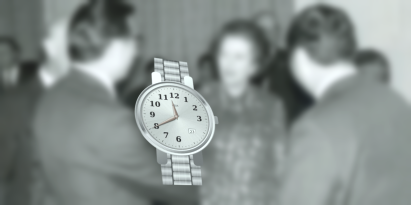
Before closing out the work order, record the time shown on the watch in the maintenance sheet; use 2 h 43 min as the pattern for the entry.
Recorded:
11 h 40 min
